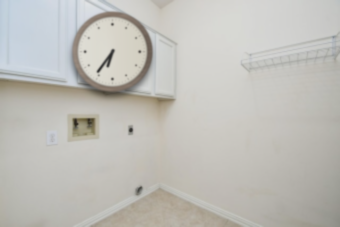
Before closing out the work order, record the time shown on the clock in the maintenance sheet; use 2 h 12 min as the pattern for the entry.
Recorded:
6 h 36 min
